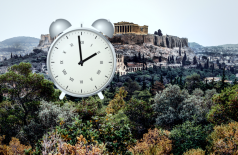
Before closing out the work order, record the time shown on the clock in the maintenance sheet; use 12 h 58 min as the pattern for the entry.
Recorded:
1 h 59 min
